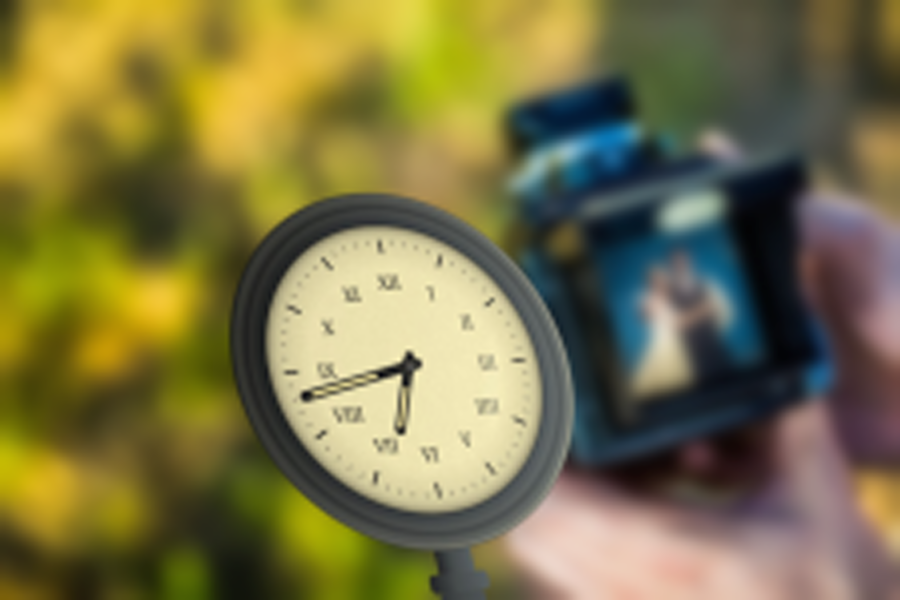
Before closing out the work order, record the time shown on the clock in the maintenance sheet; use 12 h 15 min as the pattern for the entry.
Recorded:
6 h 43 min
